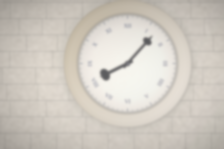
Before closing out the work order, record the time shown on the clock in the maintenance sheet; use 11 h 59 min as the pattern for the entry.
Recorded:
8 h 07 min
